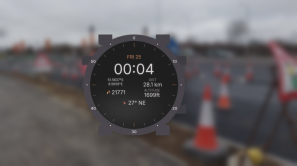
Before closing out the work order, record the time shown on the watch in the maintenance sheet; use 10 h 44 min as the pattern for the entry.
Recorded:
0 h 04 min
